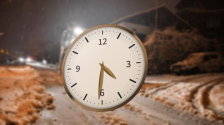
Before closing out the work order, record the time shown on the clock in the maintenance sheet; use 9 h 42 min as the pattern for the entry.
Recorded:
4 h 31 min
